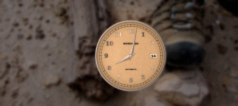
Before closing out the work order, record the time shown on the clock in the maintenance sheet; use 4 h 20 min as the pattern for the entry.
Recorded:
8 h 02 min
